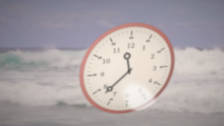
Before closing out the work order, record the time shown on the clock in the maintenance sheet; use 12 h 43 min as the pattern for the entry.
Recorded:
11 h 38 min
